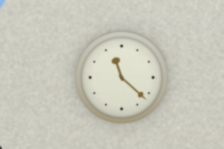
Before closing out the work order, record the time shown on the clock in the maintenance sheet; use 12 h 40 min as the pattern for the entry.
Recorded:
11 h 22 min
